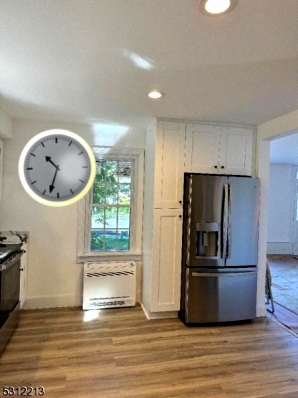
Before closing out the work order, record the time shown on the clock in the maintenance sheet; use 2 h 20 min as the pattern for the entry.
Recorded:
10 h 33 min
